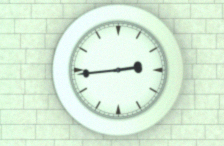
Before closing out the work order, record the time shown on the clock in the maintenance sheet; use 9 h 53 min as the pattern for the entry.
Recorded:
2 h 44 min
